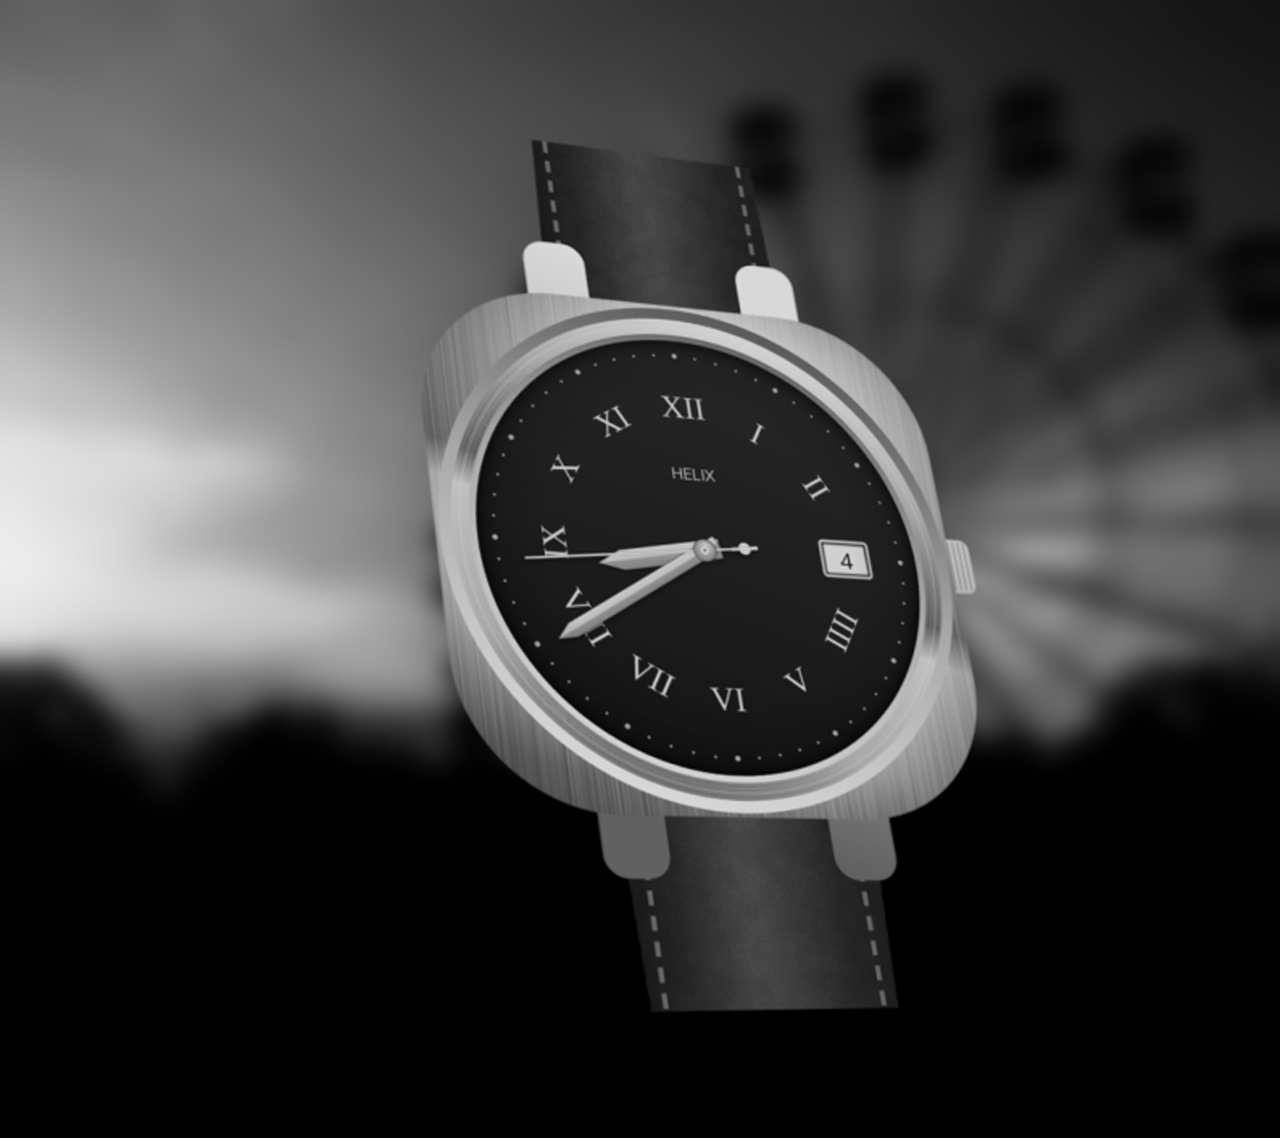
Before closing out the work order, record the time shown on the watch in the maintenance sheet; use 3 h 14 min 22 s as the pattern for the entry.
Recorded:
8 h 39 min 44 s
